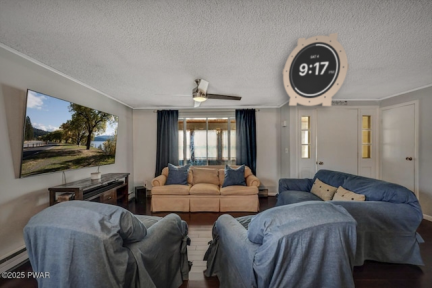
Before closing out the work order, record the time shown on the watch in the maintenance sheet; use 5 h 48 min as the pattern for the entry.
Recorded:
9 h 17 min
